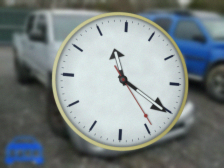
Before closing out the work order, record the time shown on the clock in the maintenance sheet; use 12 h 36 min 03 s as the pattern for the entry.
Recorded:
11 h 20 min 24 s
